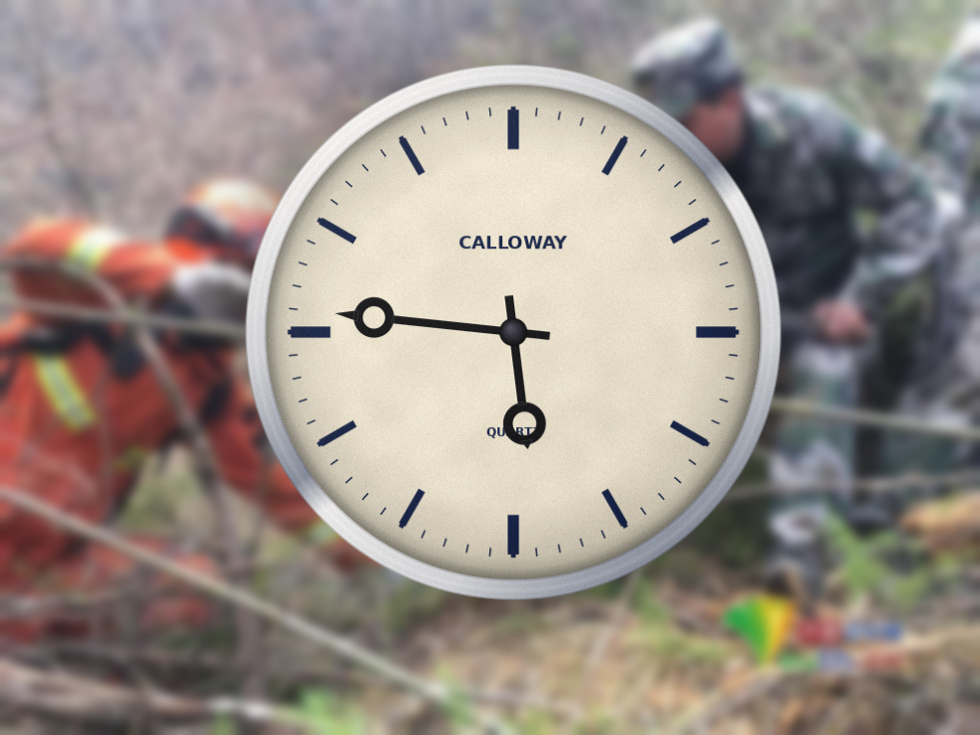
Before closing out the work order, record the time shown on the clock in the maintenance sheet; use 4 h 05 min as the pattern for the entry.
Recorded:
5 h 46 min
